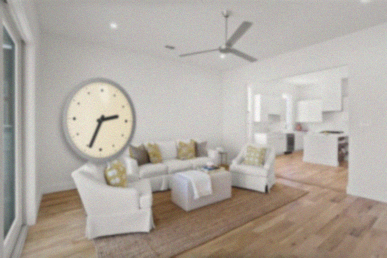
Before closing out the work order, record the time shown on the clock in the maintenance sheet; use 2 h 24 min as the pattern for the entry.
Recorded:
2 h 34 min
